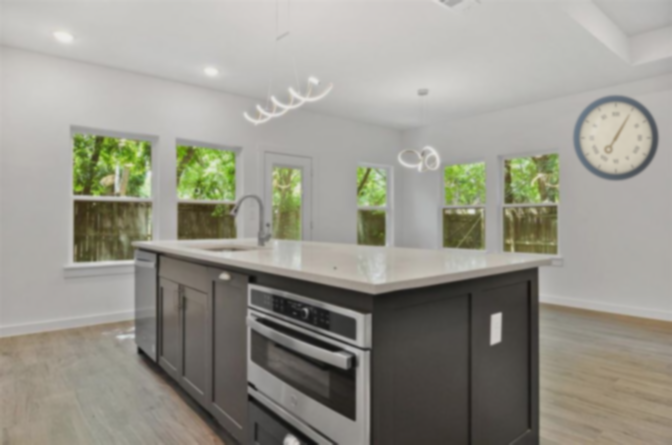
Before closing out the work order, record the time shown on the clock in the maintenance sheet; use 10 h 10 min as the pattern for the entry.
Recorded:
7 h 05 min
